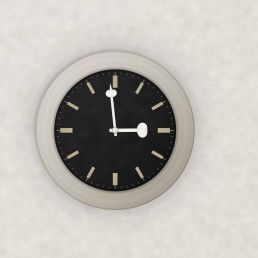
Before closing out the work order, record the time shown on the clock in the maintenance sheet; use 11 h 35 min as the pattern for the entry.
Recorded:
2 h 59 min
